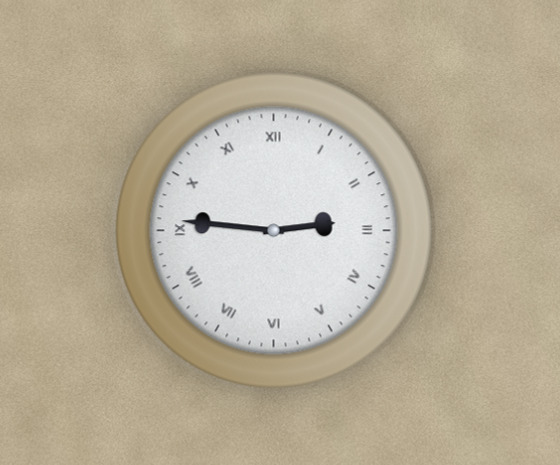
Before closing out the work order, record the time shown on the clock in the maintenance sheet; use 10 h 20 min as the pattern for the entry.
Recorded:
2 h 46 min
